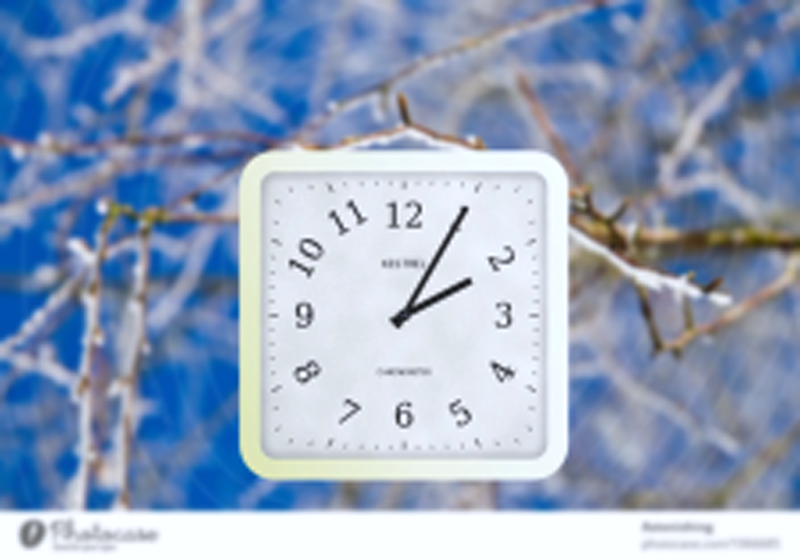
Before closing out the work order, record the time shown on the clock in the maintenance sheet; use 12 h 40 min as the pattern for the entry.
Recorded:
2 h 05 min
